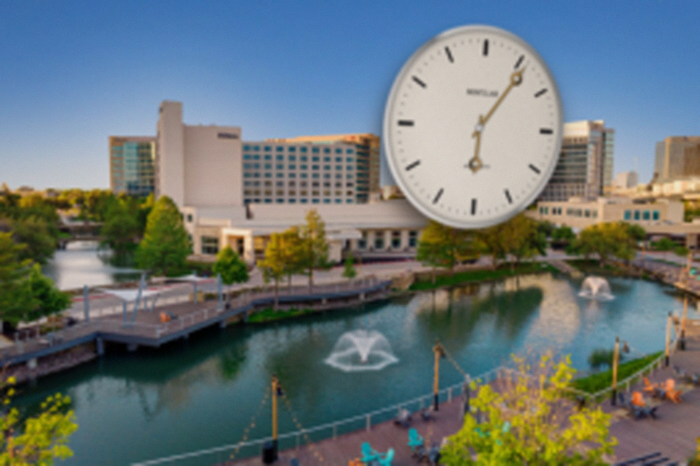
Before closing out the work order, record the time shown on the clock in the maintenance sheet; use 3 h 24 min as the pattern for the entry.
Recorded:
6 h 06 min
